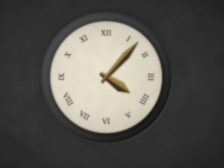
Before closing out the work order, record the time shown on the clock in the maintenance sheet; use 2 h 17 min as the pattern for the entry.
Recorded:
4 h 07 min
